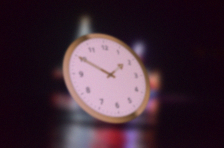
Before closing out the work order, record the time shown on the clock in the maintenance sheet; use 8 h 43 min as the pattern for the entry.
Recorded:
1 h 50 min
